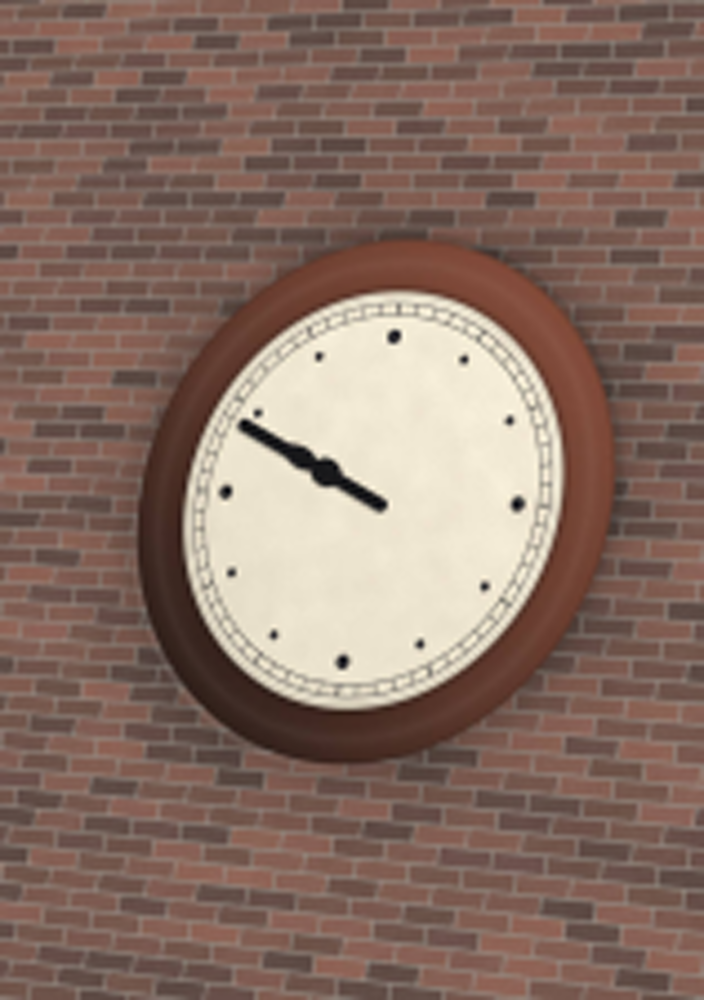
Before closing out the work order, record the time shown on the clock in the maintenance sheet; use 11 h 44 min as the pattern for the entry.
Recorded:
9 h 49 min
